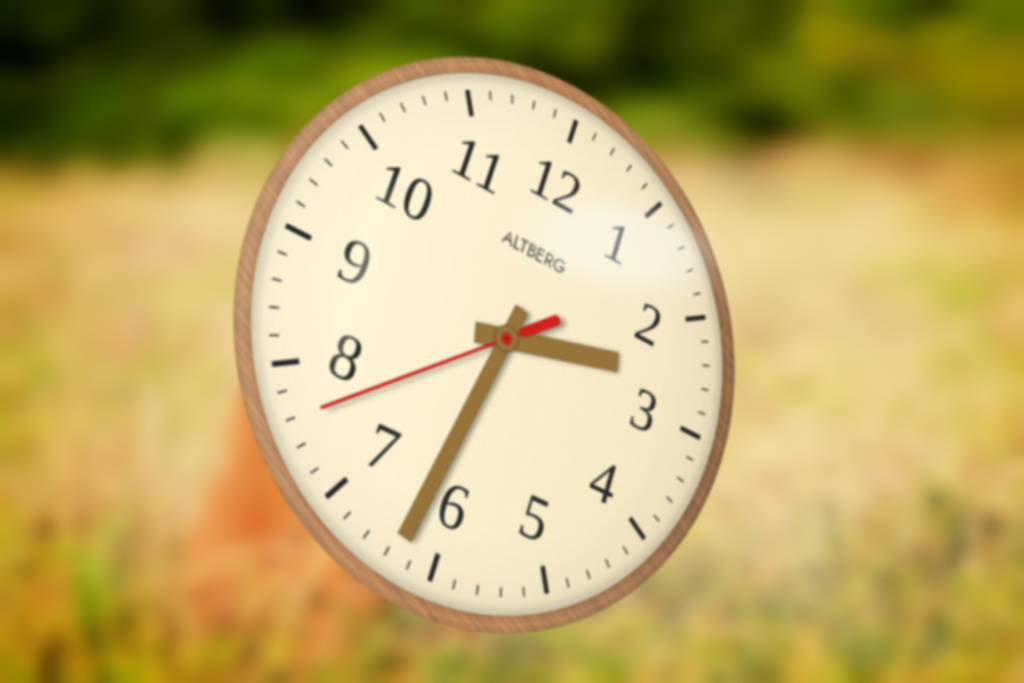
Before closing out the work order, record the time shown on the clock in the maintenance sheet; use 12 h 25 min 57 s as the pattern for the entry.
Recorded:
2 h 31 min 38 s
